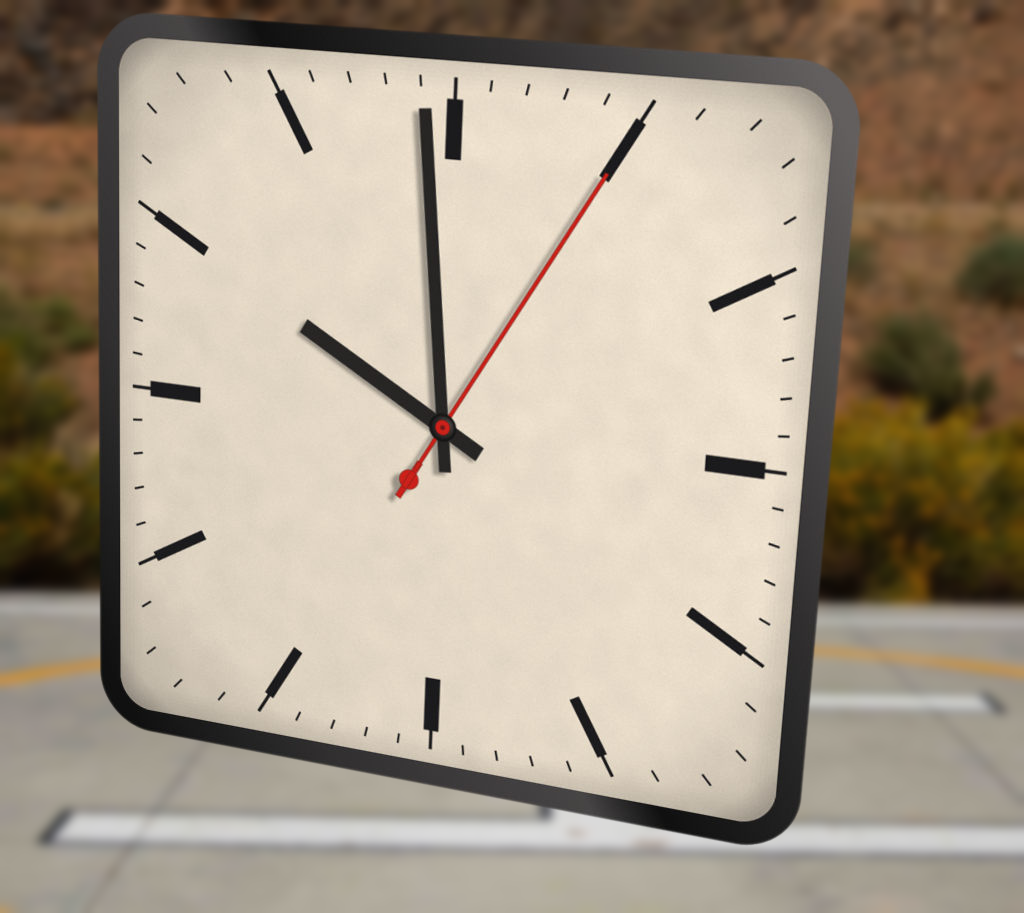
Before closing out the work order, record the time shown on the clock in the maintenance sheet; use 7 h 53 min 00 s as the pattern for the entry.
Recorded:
9 h 59 min 05 s
